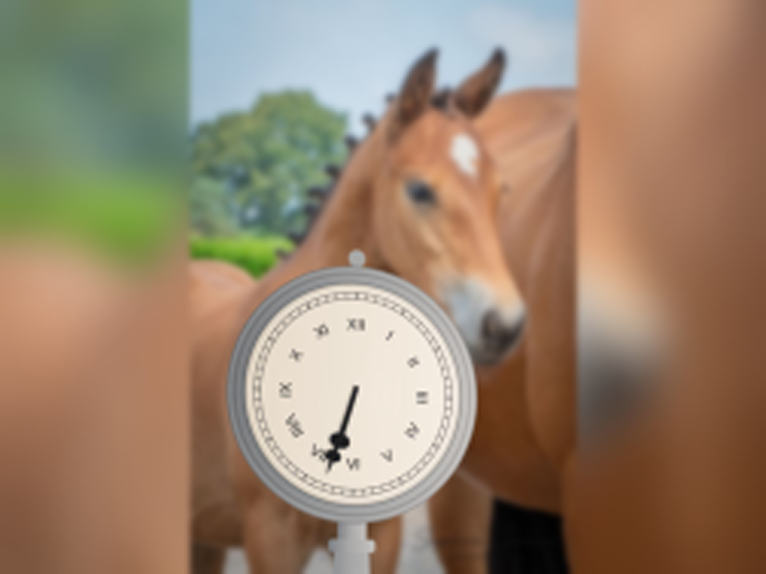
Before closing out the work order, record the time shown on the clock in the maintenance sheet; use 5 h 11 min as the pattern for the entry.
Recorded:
6 h 33 min
